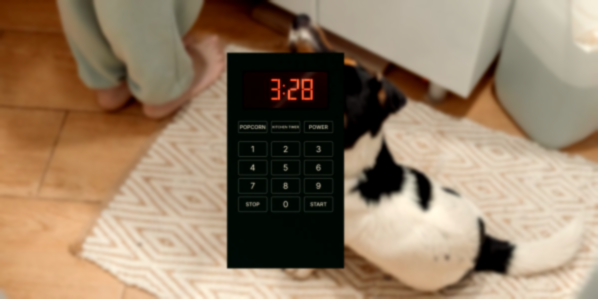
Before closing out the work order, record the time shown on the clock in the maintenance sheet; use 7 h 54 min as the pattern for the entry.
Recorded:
3 h 28 min
